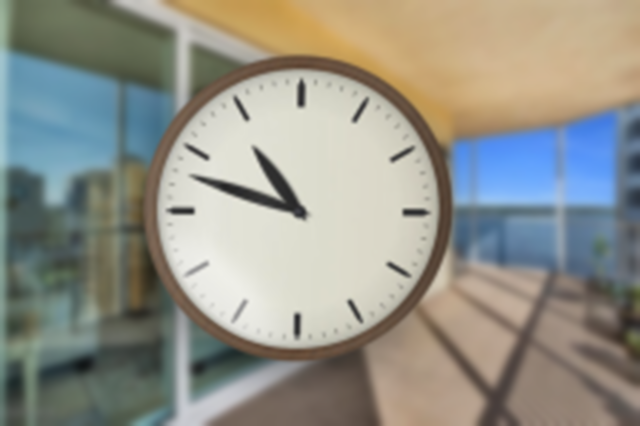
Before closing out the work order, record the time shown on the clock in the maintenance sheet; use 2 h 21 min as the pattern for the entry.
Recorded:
10 h 48 min
